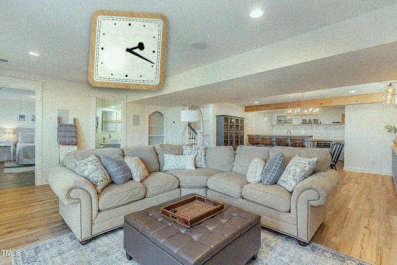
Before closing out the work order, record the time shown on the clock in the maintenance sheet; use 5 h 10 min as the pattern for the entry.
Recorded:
2 h 19 min
